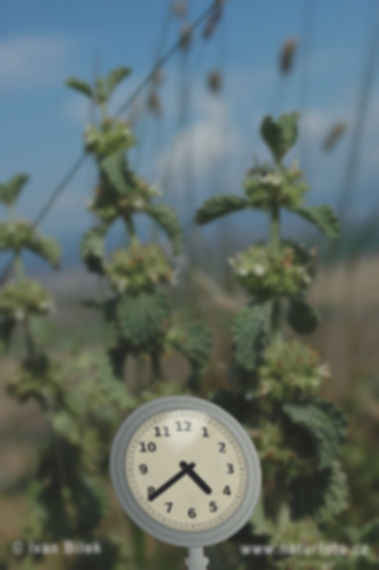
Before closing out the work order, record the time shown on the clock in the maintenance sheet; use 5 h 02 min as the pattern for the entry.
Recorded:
4 h 39 min
